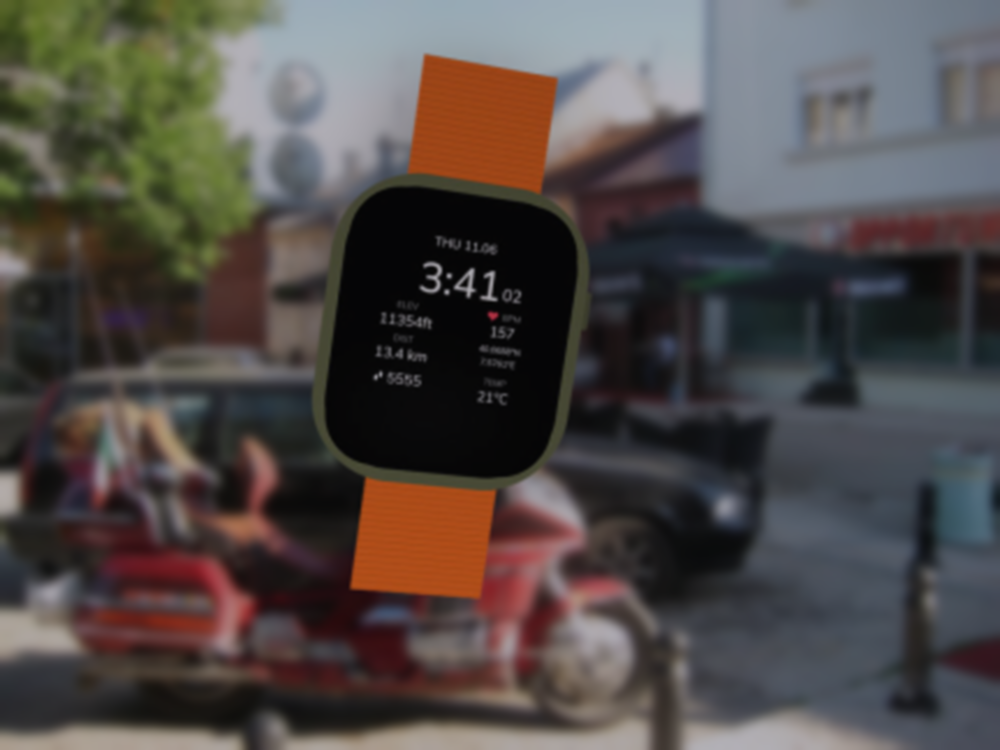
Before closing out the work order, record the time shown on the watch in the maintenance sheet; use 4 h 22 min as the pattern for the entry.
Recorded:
3 h 41 min
